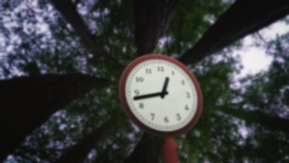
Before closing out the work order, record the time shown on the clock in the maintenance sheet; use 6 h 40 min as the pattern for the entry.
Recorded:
12 h 43 min
